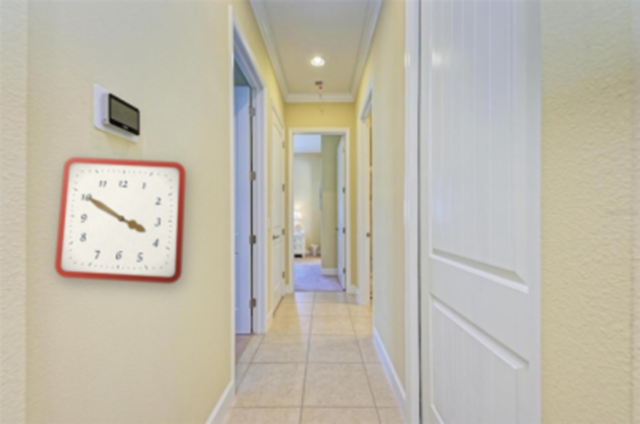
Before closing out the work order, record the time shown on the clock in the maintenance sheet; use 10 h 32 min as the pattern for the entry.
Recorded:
3 h 50 min
